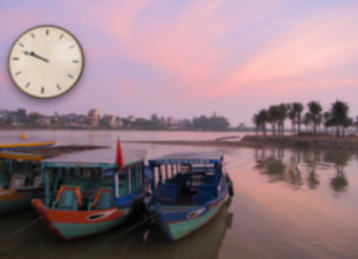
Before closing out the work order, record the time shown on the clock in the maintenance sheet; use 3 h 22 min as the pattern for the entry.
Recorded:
9 h 48 min
